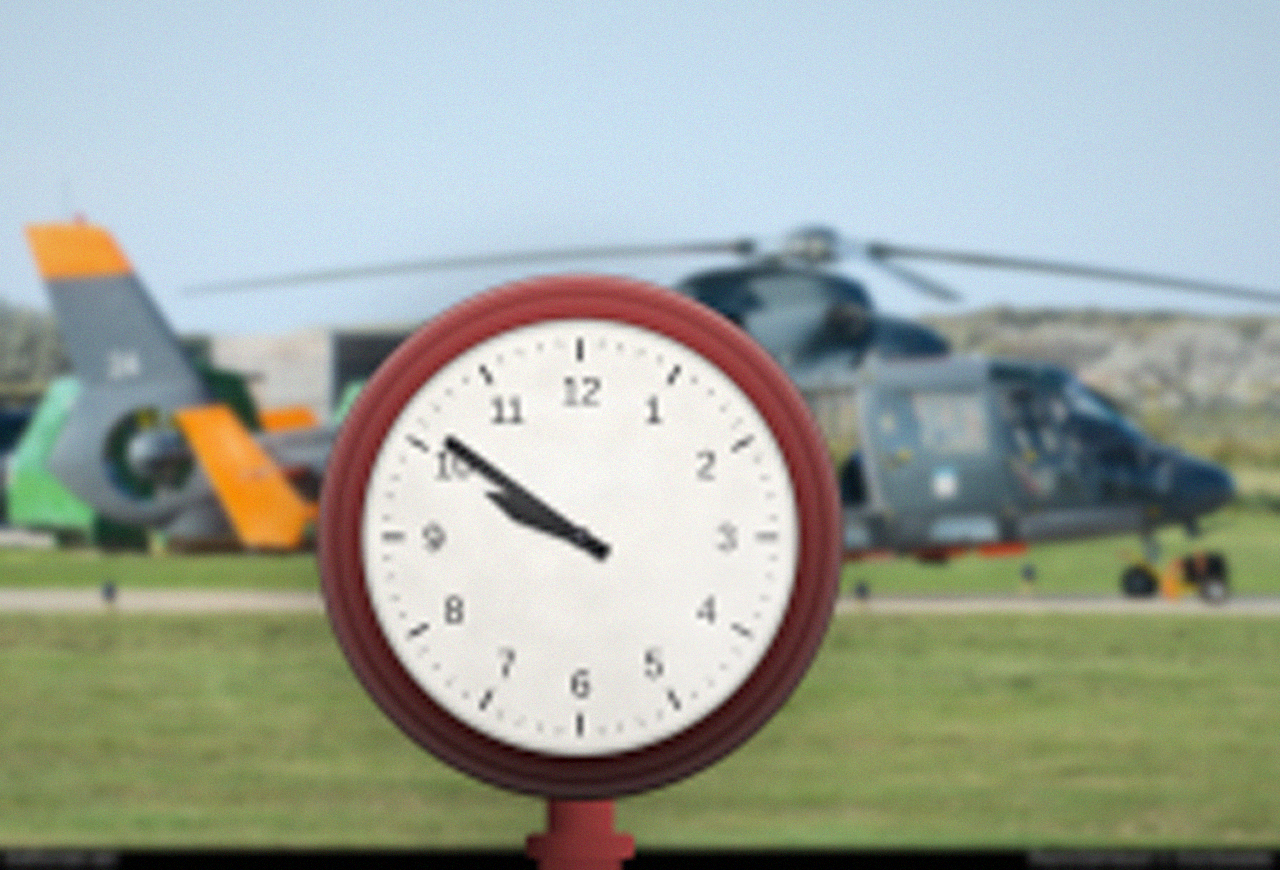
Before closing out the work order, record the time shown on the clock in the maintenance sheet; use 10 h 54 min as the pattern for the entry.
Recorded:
9 h 51 min
